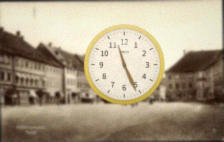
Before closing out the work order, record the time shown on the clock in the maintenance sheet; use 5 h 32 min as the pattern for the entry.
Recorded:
11 h 26 min
